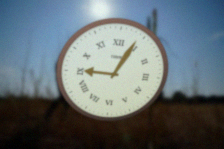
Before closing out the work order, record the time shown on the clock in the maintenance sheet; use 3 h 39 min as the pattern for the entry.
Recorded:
9 h 04 min
